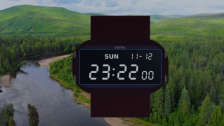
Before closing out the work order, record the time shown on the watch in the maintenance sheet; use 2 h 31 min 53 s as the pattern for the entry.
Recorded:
23 h 22 min 00 s
